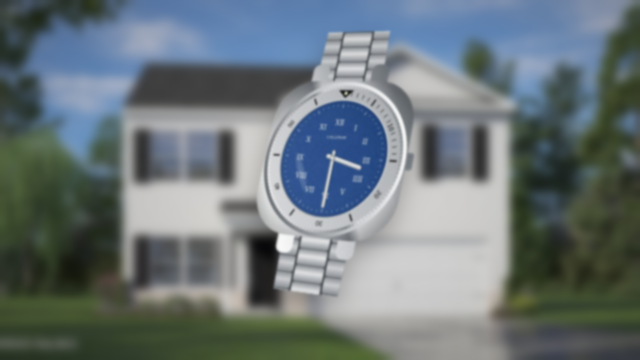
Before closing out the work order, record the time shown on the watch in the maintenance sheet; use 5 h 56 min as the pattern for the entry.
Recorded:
3 h 30 min
